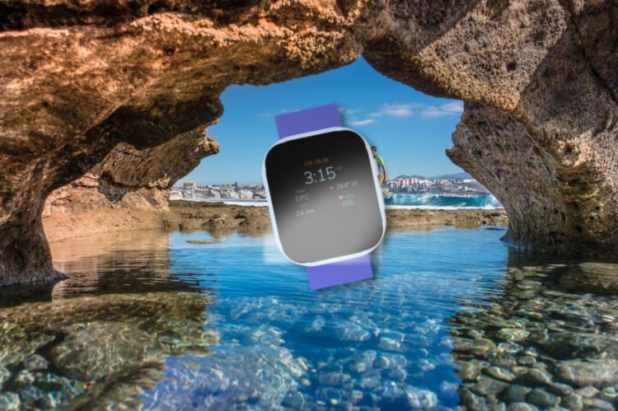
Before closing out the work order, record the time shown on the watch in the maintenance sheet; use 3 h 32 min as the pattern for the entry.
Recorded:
3 h 15 min
